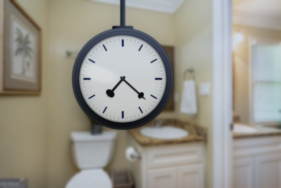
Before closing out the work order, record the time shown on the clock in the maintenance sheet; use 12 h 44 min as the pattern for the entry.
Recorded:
7 h 22 min
